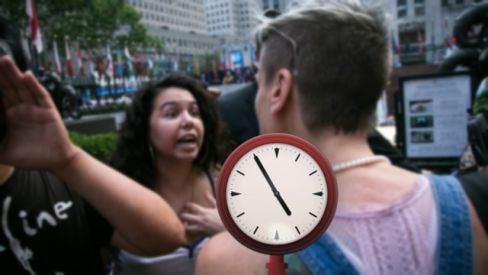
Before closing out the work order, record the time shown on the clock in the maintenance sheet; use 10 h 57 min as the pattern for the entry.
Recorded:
4 h 55 min
